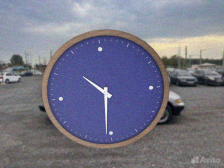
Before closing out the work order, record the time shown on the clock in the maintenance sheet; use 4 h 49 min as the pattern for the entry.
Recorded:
10 h 31 min
